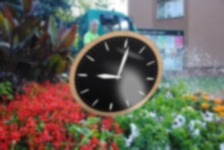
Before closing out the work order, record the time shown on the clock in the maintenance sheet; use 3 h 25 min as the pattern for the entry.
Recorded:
9 h 01 min
